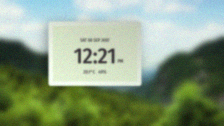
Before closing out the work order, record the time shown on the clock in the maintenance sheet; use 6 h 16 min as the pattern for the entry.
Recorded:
12 h 21 min
